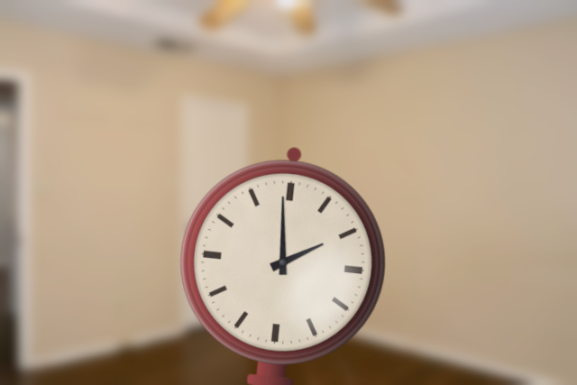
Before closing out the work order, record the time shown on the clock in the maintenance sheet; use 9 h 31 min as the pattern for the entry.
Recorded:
1 h 59 min
